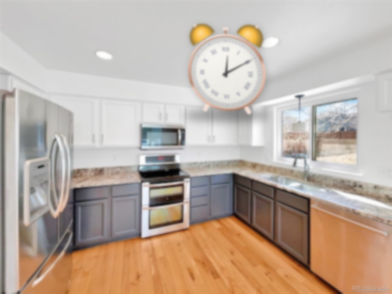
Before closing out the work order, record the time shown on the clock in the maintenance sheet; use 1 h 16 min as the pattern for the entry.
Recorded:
12 h 10 min
